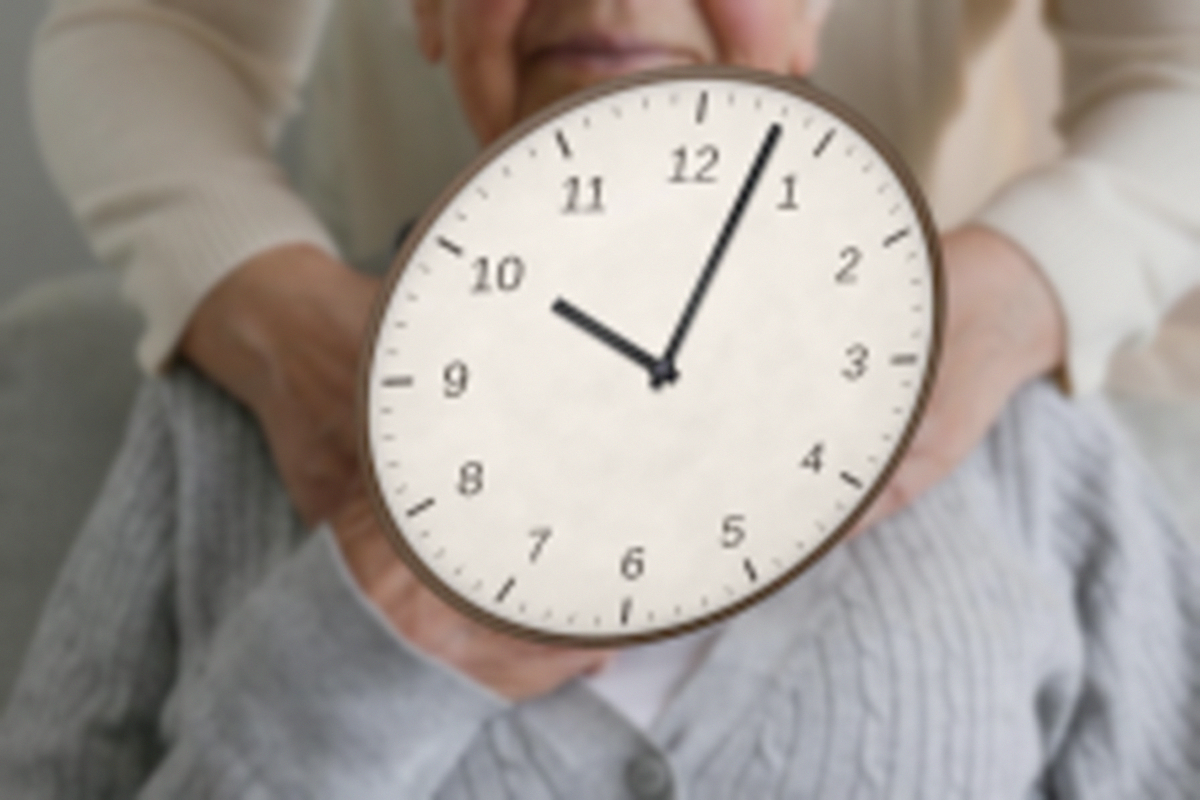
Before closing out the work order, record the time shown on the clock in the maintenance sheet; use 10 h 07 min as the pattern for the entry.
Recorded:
10 h 03 min
